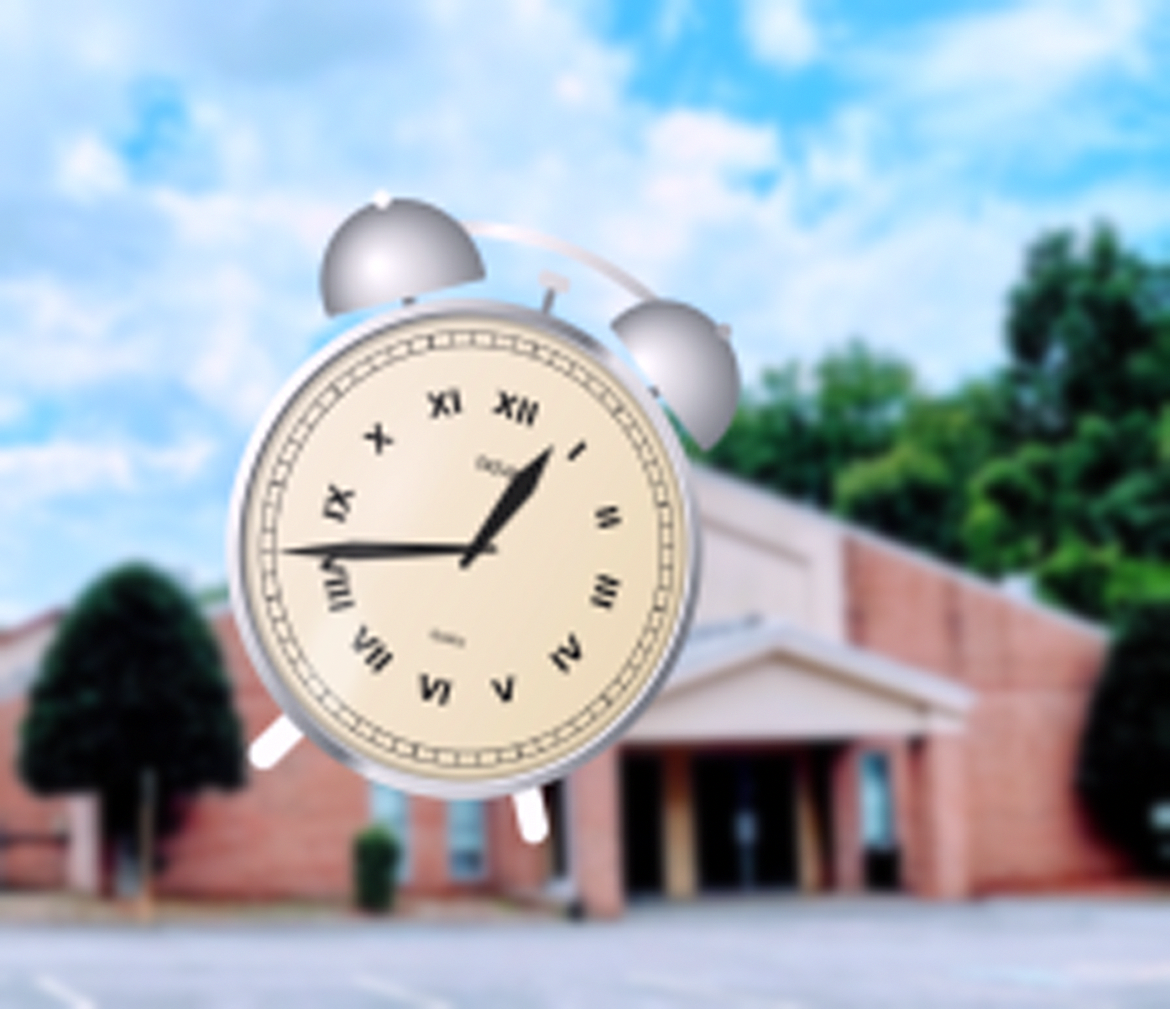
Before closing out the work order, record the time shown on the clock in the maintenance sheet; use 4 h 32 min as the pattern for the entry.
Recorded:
12 h 42 min
